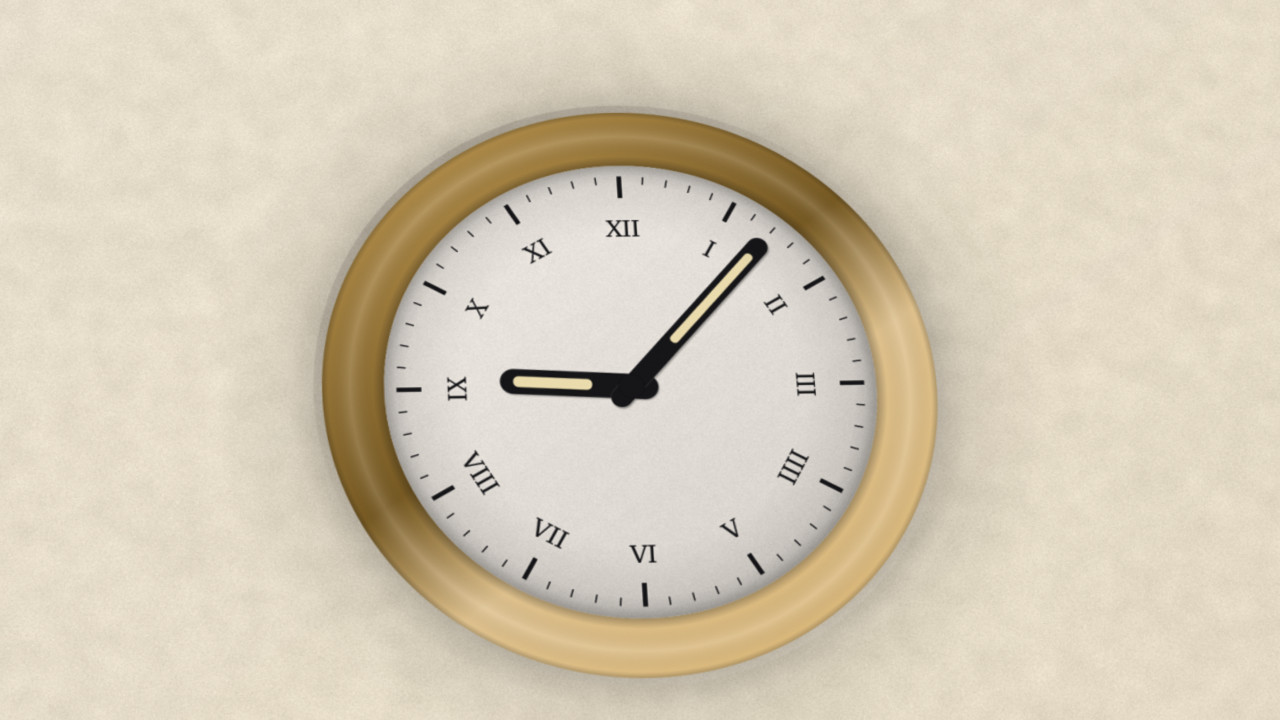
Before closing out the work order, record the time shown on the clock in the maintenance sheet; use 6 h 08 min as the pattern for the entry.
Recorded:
9 h 07 min
